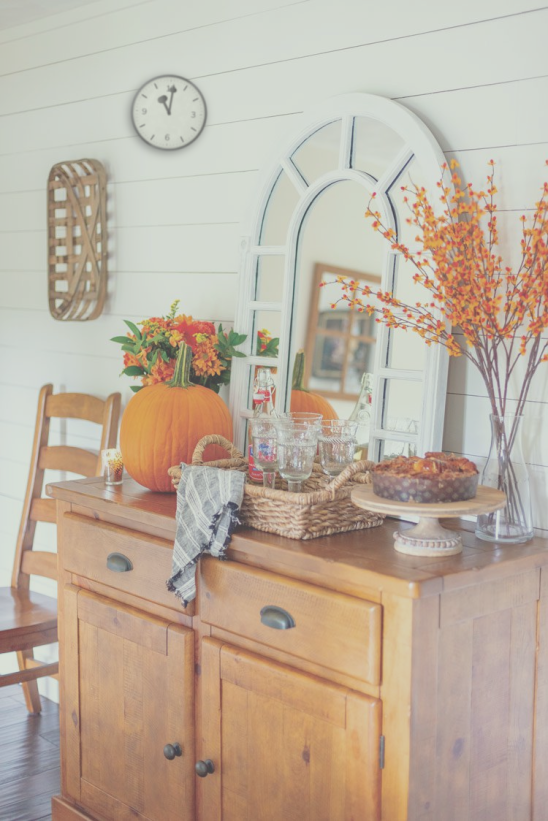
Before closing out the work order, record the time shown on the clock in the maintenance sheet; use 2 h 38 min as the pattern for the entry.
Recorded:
11 h 01 min
